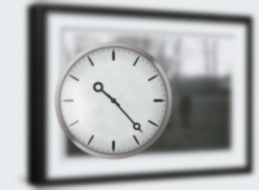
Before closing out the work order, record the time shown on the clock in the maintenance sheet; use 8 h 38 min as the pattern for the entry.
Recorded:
10 h 23 min
